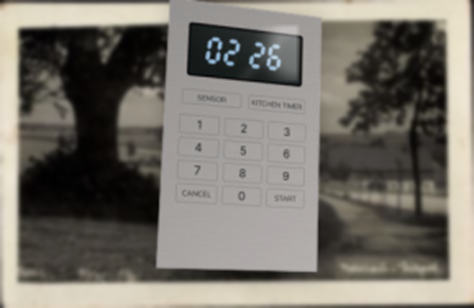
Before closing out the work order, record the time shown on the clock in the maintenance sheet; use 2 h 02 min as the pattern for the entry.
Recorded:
2 h 26 min
